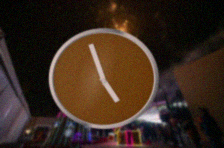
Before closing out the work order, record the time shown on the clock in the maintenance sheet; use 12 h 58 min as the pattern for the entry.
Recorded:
4 h 57 min
